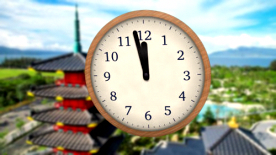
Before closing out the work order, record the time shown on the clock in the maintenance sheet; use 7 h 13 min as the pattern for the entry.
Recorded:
11 h 58 min
